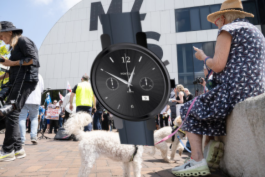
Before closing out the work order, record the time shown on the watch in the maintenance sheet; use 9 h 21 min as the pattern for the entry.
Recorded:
12 h 50 min
